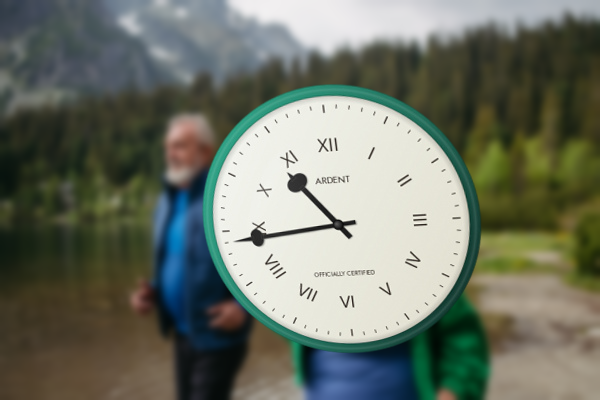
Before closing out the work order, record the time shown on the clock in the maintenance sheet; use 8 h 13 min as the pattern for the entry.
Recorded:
10 h 44 min
